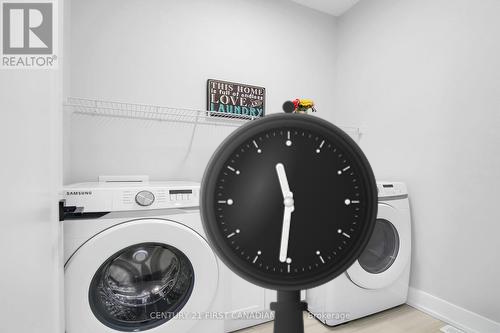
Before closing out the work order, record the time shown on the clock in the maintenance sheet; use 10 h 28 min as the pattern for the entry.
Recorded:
11 h 31 min
